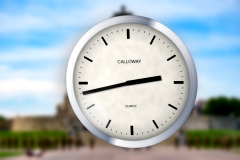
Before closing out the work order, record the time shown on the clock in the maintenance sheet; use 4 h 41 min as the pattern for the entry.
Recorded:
2 h 43 min
